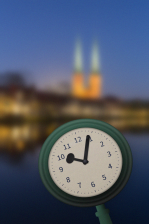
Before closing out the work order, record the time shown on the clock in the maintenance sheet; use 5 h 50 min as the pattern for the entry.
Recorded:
10 h 04 min
